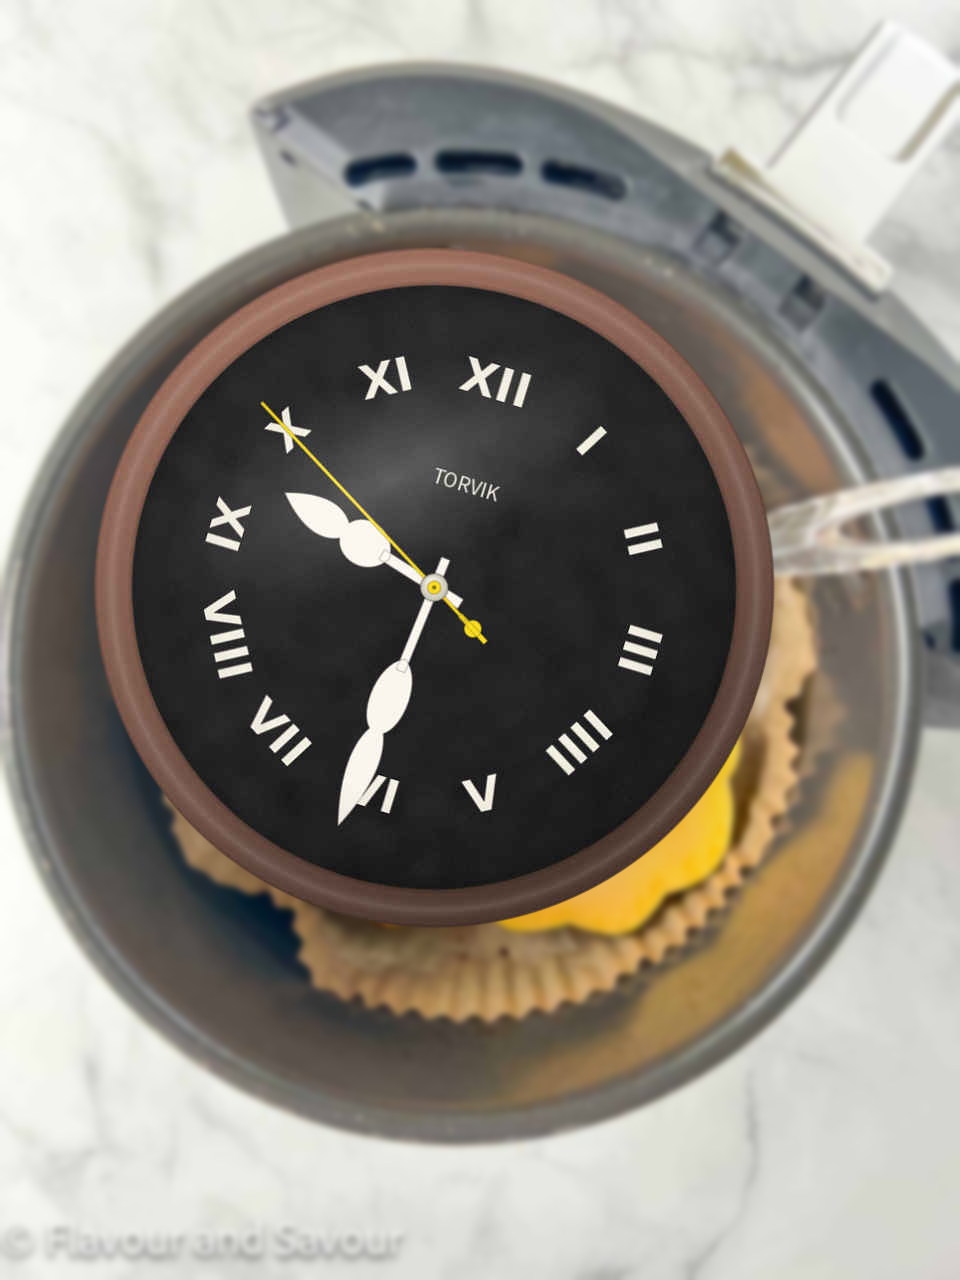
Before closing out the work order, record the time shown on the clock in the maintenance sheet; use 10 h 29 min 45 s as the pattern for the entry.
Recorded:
9 h 30 min 50 s
